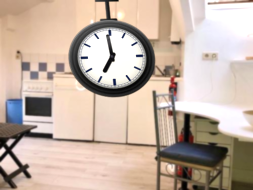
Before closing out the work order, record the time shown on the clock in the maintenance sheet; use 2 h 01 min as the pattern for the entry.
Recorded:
6 h 59 min
